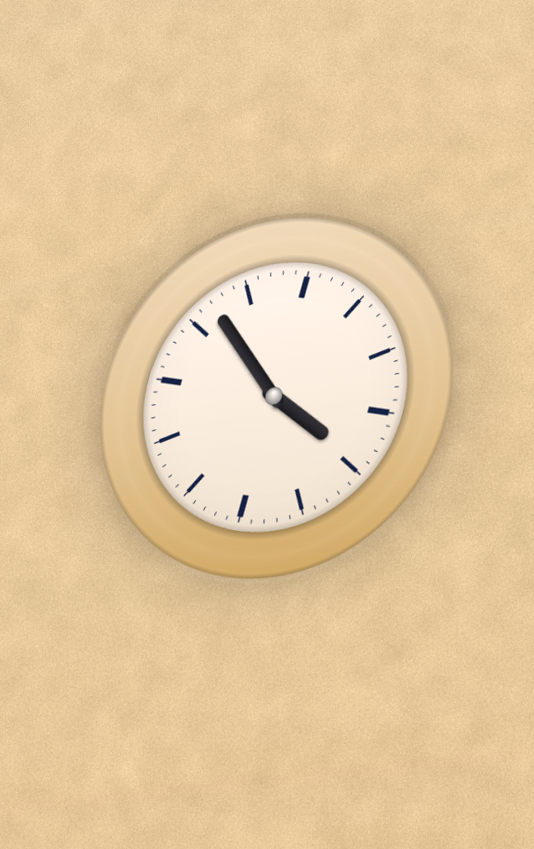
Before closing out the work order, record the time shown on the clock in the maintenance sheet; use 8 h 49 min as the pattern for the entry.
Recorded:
3 h 52 min
